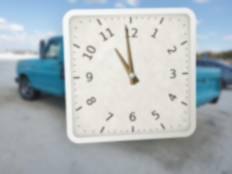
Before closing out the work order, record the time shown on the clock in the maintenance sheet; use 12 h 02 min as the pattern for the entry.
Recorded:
10 h 59 min
